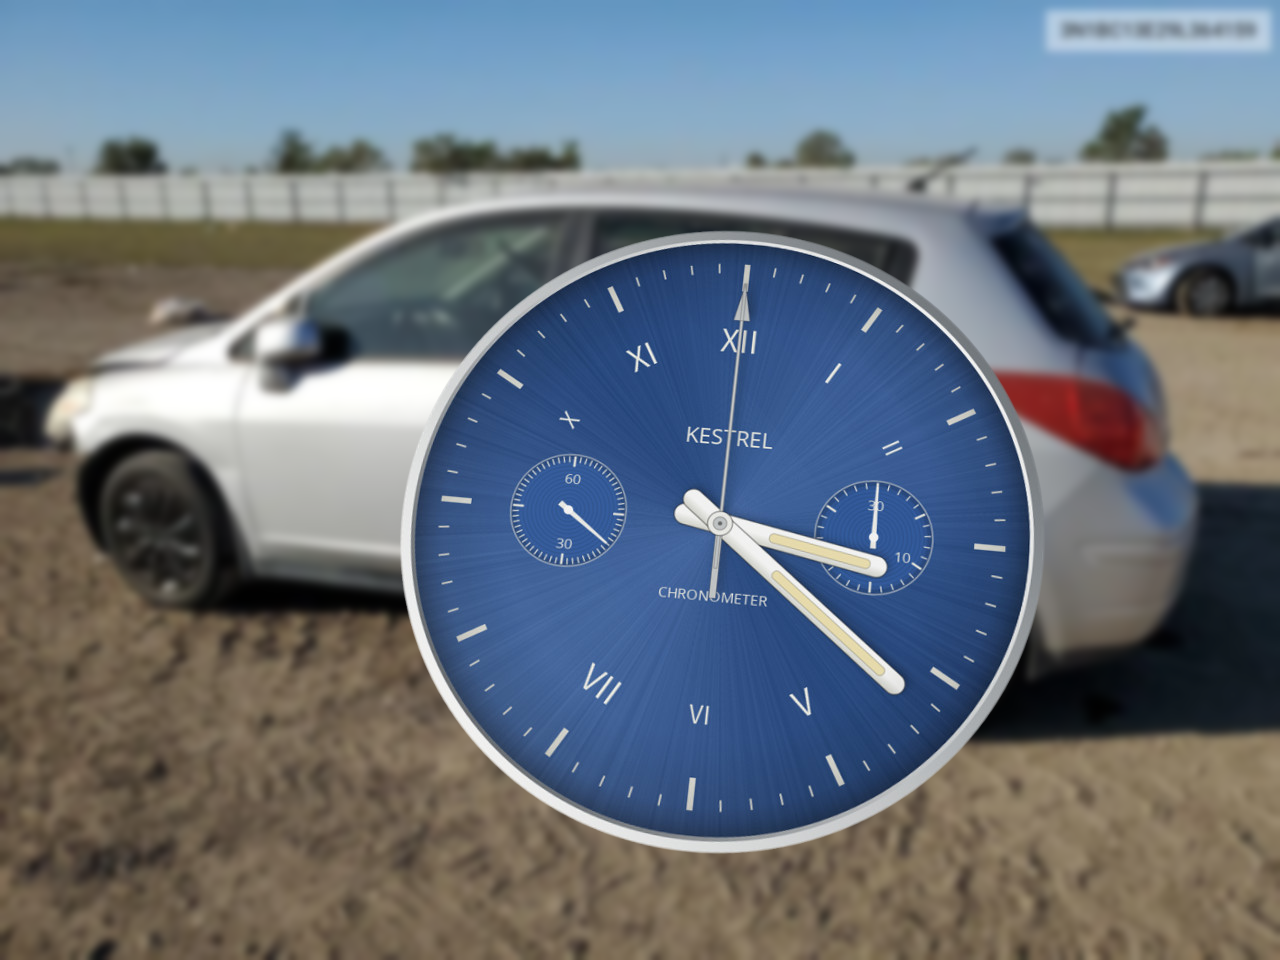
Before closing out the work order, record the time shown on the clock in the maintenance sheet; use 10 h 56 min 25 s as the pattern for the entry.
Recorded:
3 h 21 min 21 s
